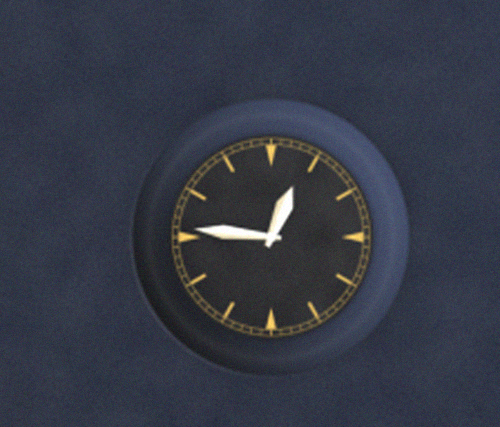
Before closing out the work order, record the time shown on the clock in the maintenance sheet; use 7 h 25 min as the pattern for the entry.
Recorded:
12 h 46 min
